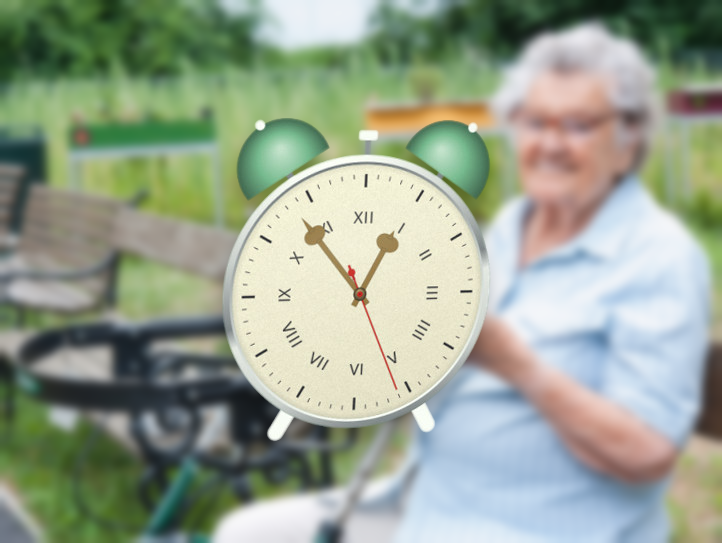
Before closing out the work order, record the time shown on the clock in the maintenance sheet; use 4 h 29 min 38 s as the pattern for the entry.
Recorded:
12 h 53 min 26 s
